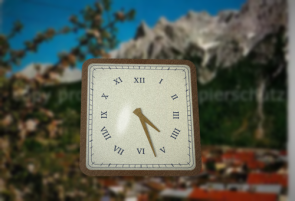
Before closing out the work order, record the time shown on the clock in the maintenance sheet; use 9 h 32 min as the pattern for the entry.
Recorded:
4 h 27 min
